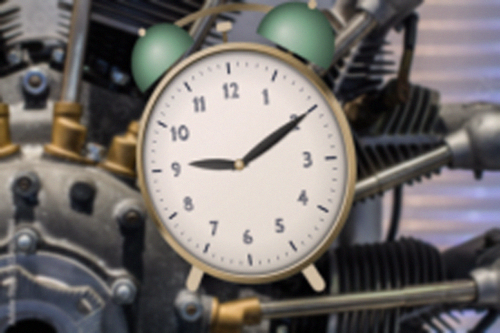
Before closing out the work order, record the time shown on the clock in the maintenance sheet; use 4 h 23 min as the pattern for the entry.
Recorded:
9 h 10 min
